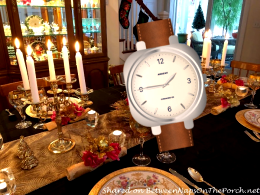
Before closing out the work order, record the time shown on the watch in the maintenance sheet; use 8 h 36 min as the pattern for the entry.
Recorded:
1 h 45 min
